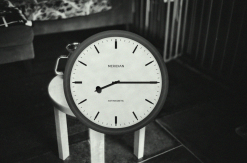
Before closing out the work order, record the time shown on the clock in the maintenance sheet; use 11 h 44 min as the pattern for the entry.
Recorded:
8 h 15 min
